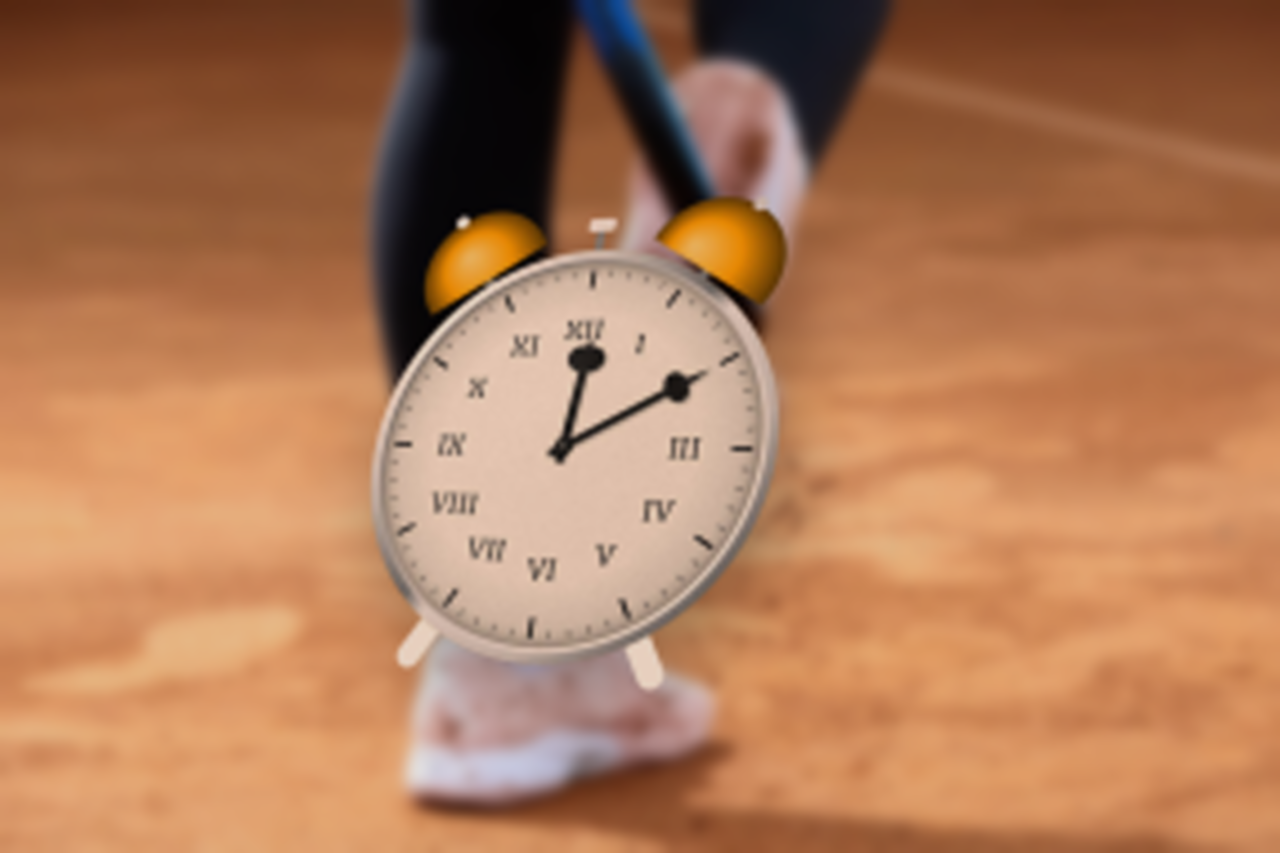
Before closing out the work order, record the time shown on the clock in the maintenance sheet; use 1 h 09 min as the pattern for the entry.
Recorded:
12 h 10 min
